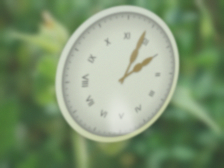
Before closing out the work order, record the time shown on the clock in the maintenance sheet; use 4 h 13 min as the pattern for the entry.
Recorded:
12 h 59 min
